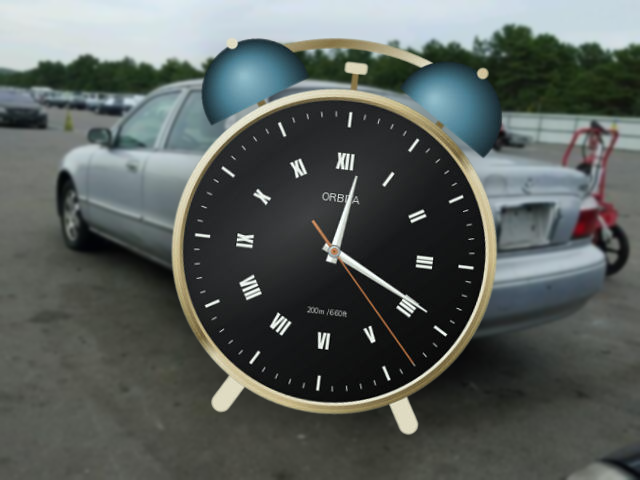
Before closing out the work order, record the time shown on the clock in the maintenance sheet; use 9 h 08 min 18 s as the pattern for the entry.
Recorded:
12 h 19 min 23 s
